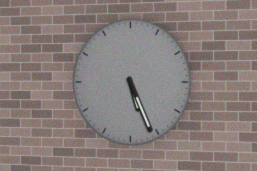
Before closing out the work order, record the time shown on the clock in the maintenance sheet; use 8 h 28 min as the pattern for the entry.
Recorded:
5 h 26 min
